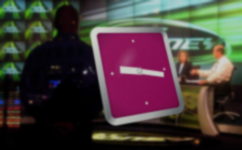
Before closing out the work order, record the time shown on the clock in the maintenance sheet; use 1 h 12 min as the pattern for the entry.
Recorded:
9 h 17 min
